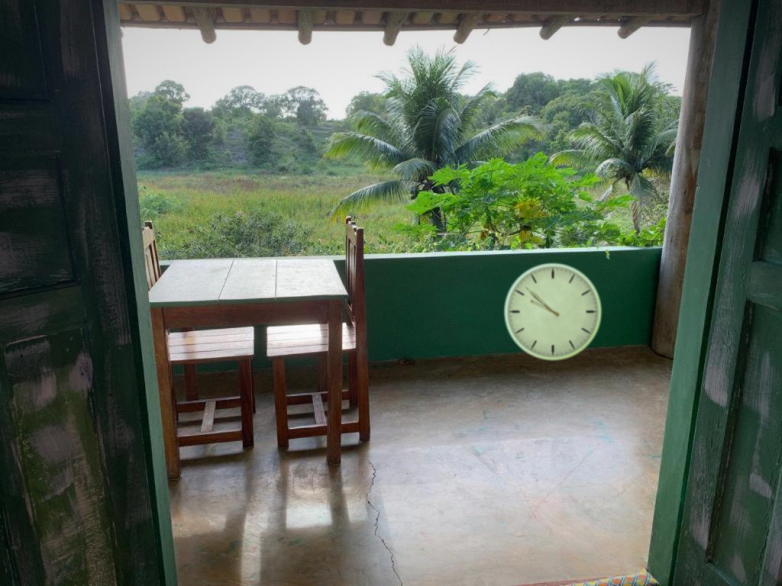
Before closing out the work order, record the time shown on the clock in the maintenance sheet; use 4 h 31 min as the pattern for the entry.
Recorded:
9 h 52 min
